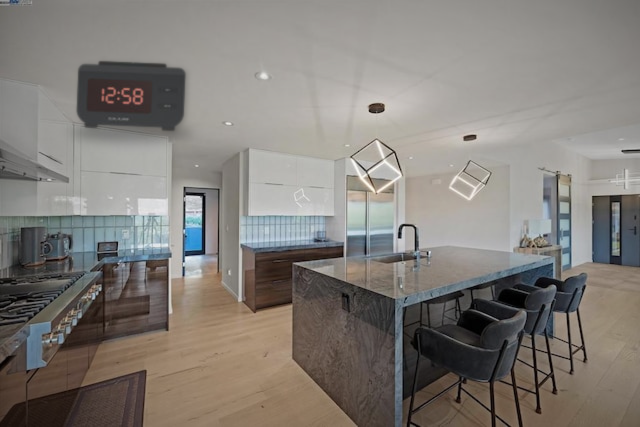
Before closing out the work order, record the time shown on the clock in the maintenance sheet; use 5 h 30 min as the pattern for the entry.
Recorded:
12 h 58 min
